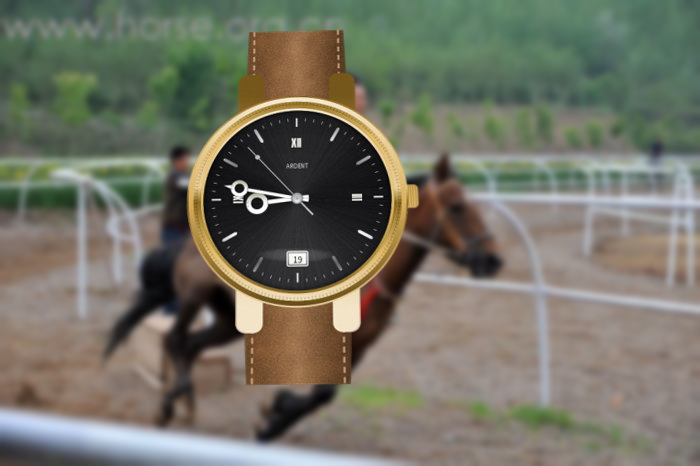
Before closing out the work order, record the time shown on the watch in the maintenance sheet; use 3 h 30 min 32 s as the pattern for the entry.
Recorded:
8 h 46 min 53 s
